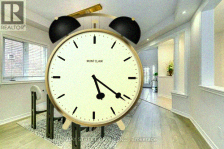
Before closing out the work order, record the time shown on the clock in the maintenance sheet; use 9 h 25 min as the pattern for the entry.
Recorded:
5 h 21 min
